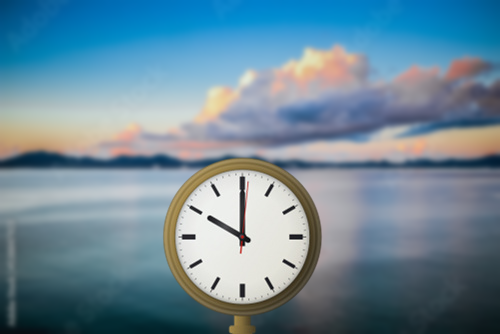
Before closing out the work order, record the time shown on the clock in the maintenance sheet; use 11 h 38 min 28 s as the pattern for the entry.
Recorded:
10 h 00 min 01 s
